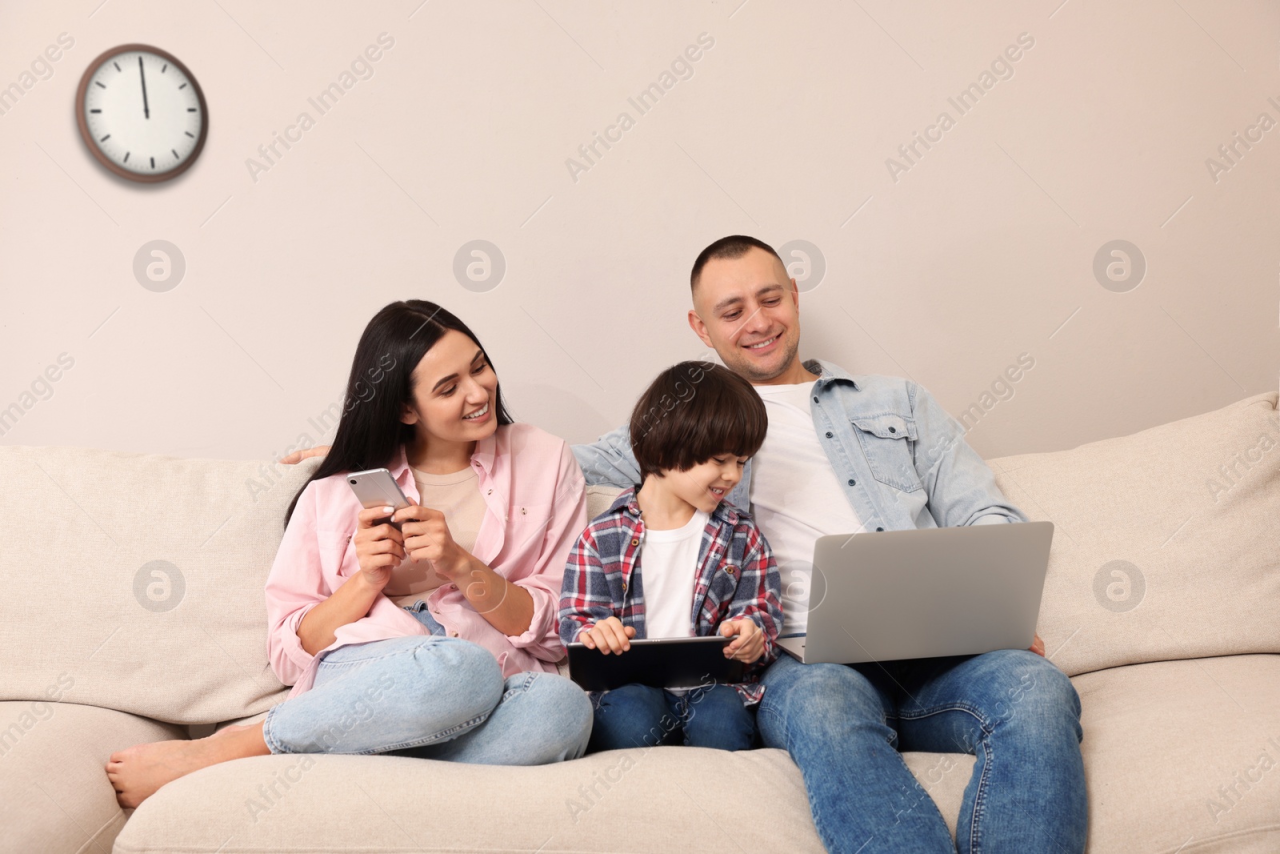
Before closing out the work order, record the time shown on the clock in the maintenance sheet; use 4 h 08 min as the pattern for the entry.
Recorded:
12 h 00 min
